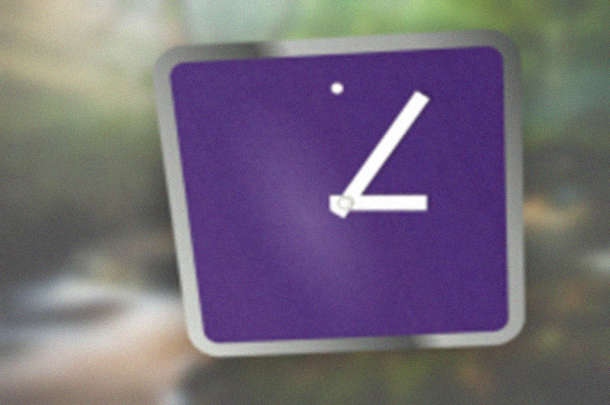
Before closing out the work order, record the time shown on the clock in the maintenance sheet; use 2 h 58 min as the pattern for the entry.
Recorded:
3 h 06 min
